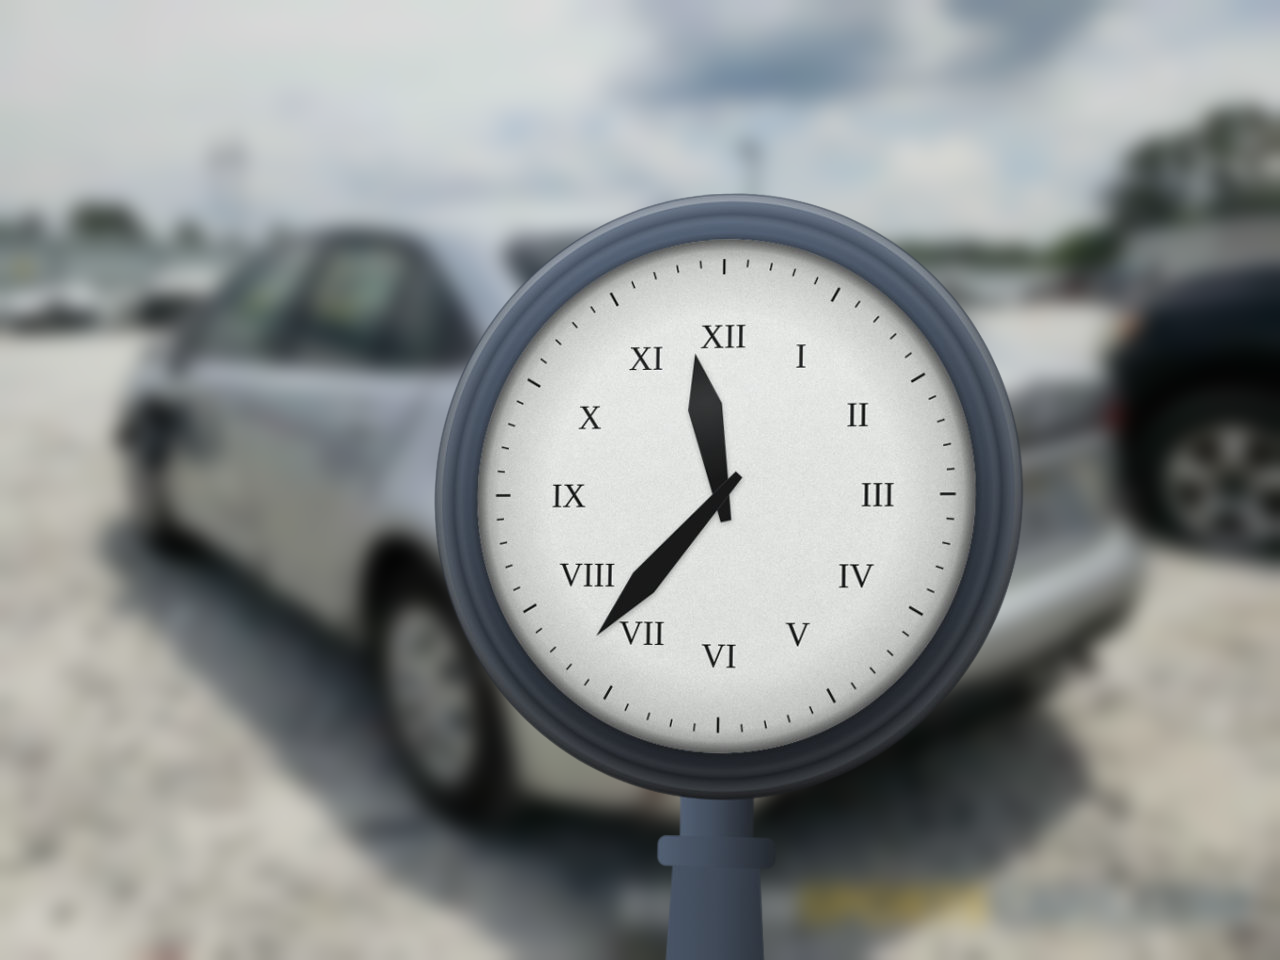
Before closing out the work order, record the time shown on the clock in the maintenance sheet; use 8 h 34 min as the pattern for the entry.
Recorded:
11 h 37 min
